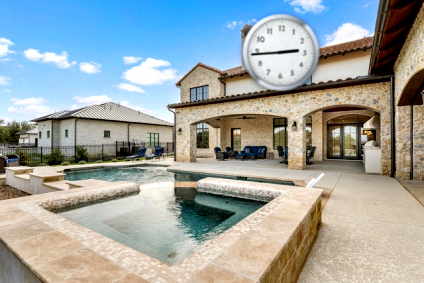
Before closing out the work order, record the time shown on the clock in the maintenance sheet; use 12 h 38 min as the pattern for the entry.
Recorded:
2 h 44 min
